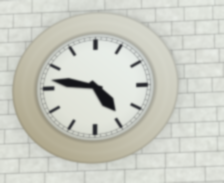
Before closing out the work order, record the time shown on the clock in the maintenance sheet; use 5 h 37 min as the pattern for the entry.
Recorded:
4 h 47 min
